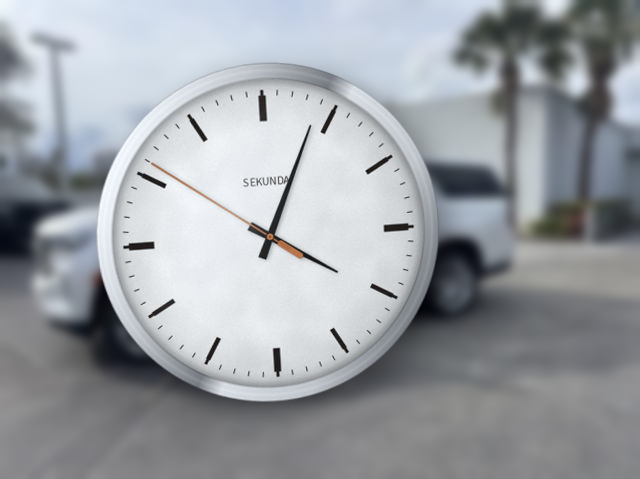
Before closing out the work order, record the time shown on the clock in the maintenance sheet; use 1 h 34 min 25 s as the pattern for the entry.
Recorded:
4 h 03 min 51 s
